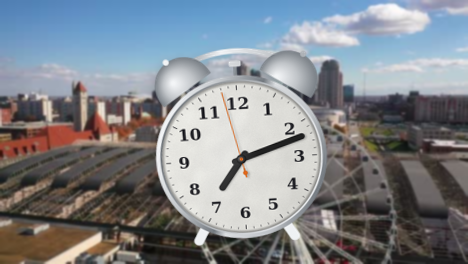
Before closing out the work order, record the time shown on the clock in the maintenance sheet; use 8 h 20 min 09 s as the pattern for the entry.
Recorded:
7 h 11 min 58 s
